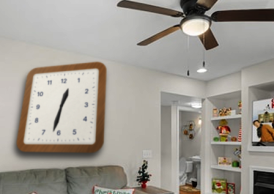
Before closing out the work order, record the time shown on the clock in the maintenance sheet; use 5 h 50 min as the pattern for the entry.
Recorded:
12 h 32 min
